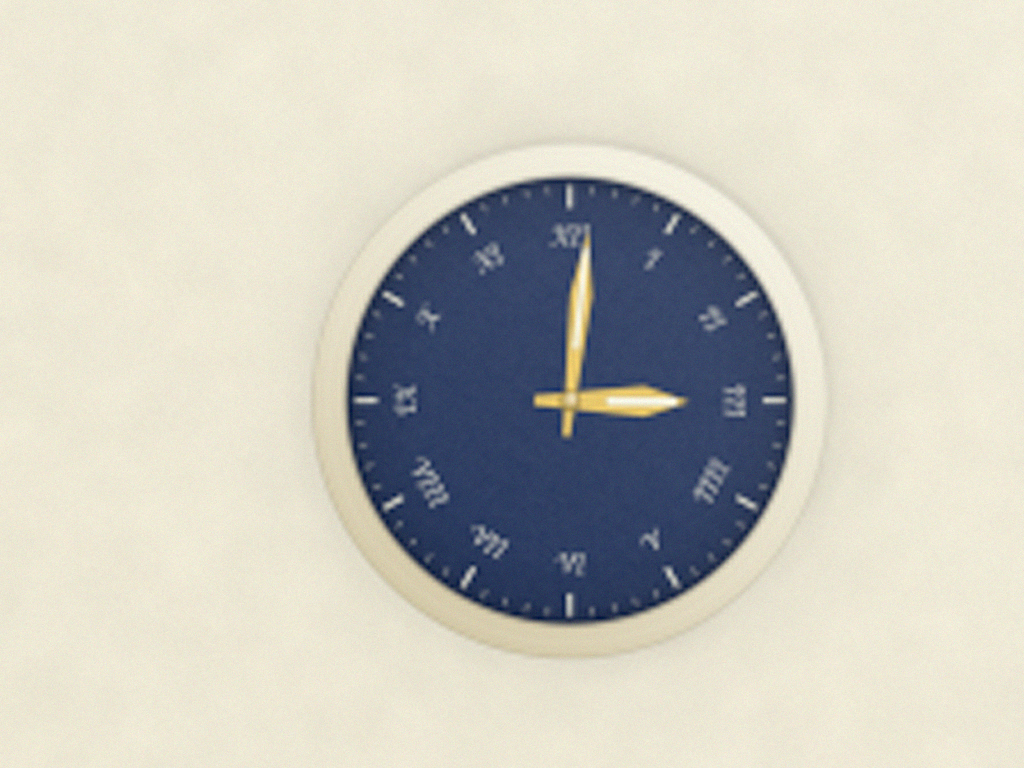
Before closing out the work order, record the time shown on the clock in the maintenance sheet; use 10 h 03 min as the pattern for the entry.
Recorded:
3 h 01 min
